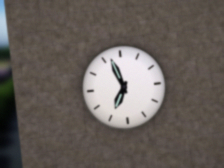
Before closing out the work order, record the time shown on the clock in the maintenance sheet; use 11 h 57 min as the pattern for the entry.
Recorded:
6 h 57 min
